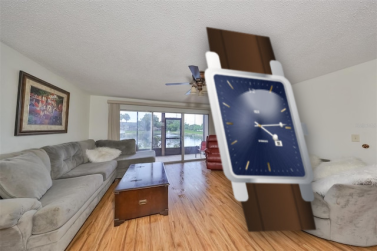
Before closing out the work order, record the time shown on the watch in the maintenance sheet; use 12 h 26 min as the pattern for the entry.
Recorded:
4 h 14 min
